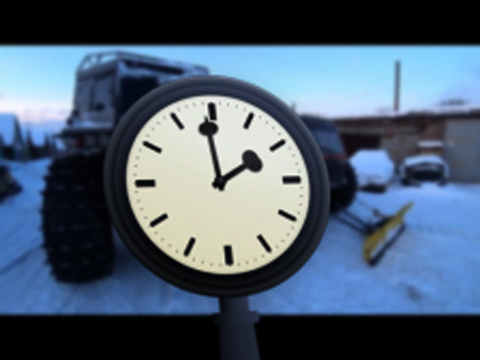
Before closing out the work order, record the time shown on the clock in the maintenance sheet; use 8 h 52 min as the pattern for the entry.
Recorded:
1 h 59 min
